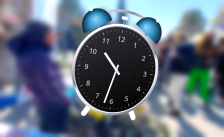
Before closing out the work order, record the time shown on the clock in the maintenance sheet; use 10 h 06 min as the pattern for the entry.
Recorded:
10 h 32 min
